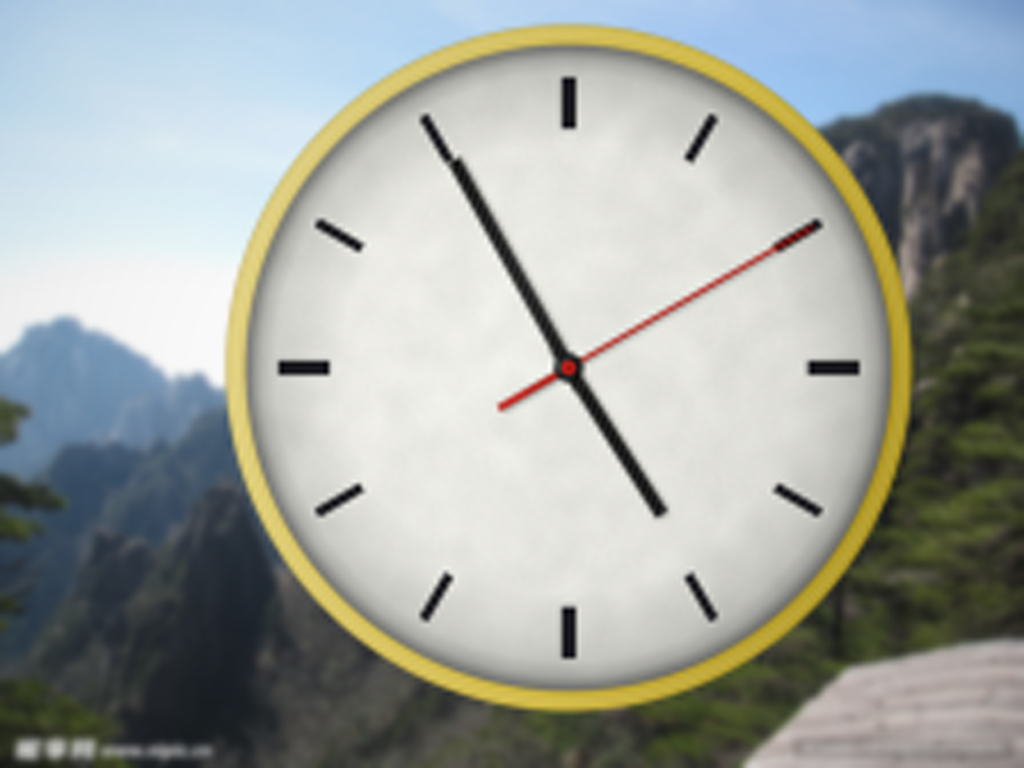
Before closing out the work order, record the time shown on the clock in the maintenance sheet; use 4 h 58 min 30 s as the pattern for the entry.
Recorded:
4 h 55 min 10 s
